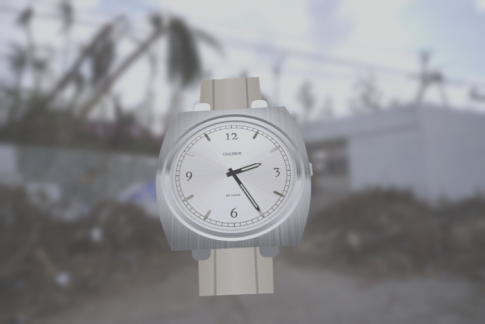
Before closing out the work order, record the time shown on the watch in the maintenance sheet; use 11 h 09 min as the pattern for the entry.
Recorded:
2 h 25 min
